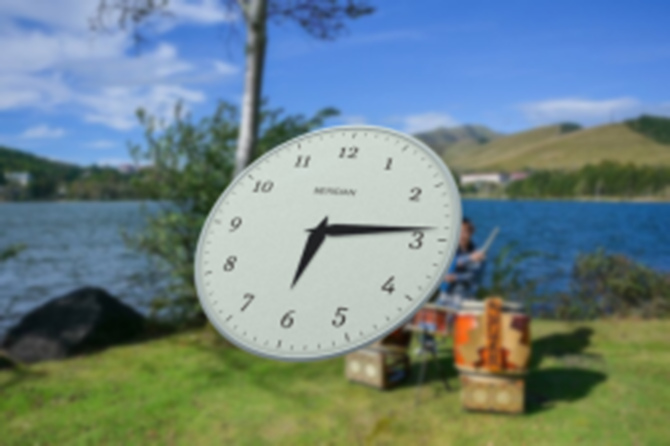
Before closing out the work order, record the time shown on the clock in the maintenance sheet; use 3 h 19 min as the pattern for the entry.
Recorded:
6 h 14 min
